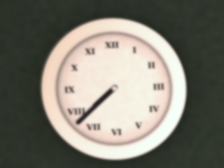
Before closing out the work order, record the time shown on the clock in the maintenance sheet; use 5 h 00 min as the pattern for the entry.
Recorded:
7 h 38 min
